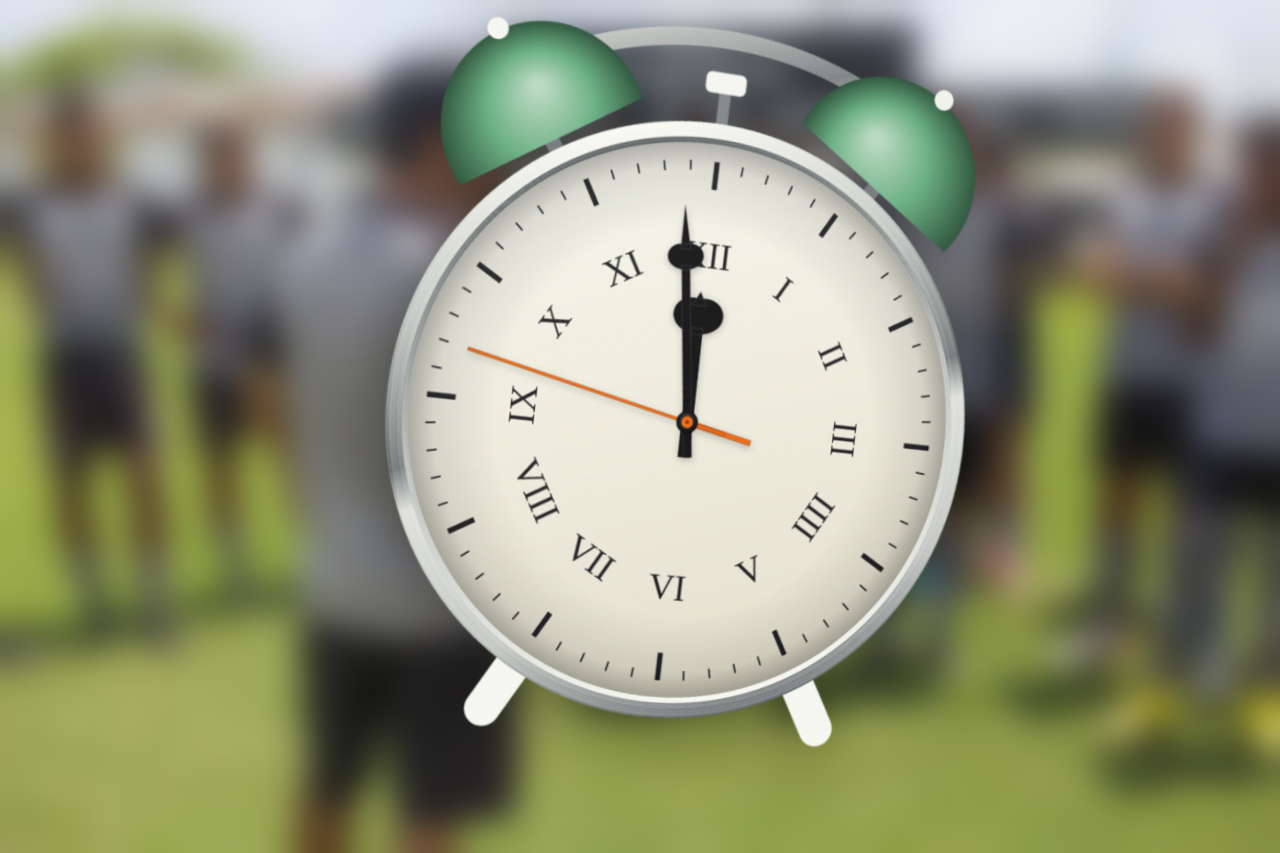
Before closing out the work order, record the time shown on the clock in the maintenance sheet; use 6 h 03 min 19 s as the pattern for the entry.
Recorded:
11 h 58 min 47 s
